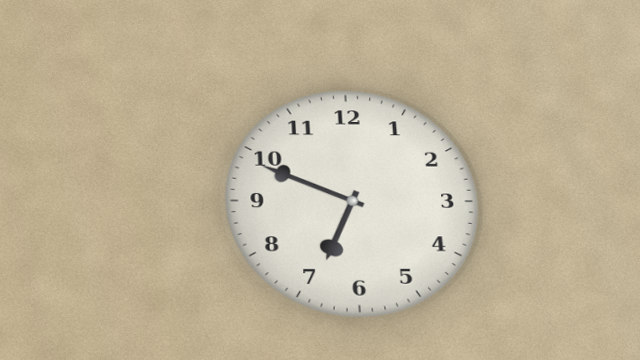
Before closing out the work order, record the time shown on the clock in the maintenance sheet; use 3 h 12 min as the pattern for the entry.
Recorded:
6 h 49 min
